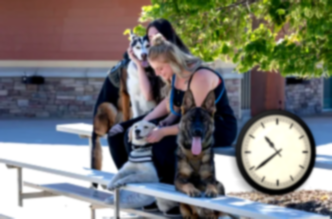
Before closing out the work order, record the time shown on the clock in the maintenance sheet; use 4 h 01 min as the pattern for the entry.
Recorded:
10 h 39 min
